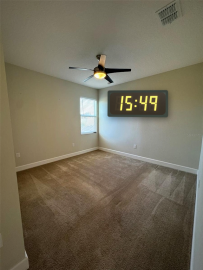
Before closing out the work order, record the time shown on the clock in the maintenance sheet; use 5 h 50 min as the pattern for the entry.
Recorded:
15 h 49 min
